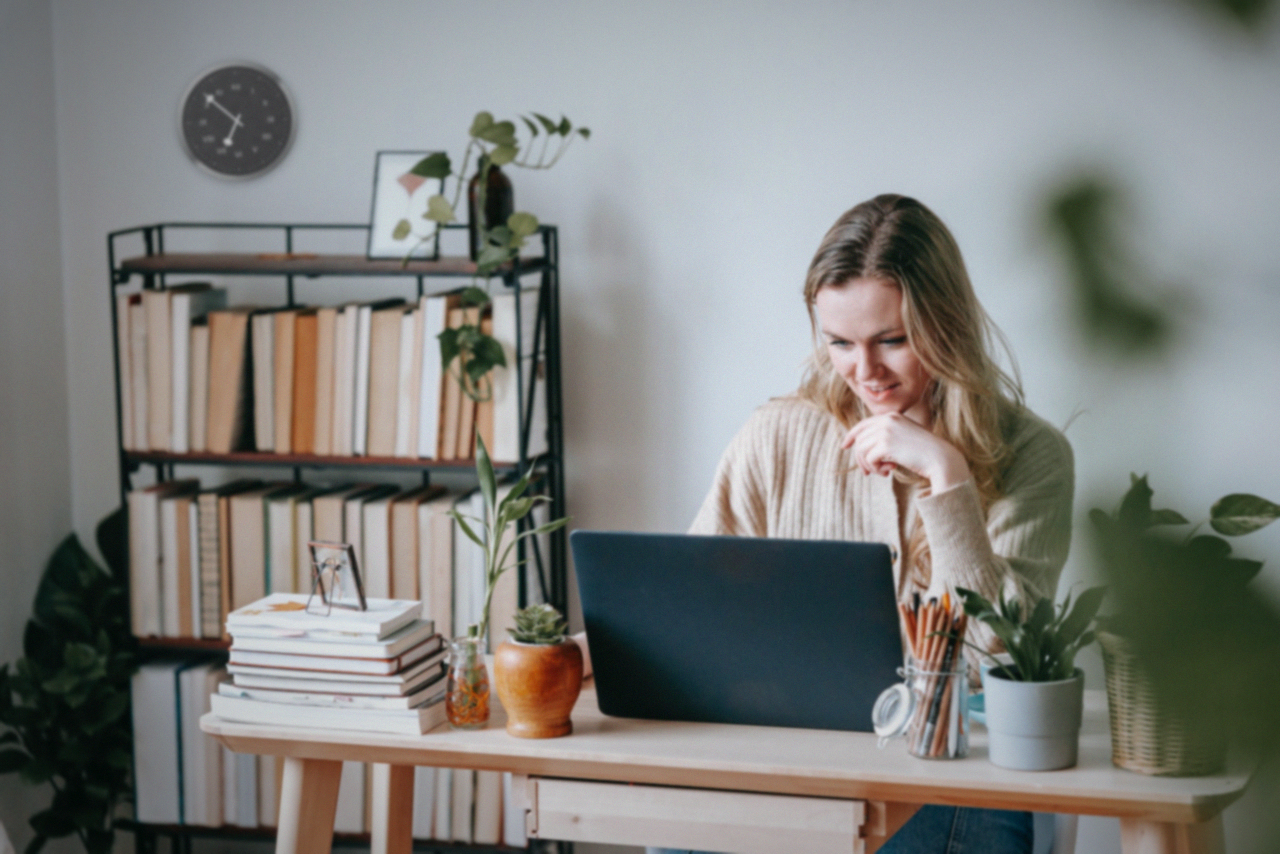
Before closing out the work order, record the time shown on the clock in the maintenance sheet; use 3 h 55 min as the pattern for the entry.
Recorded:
6 h 52 min
